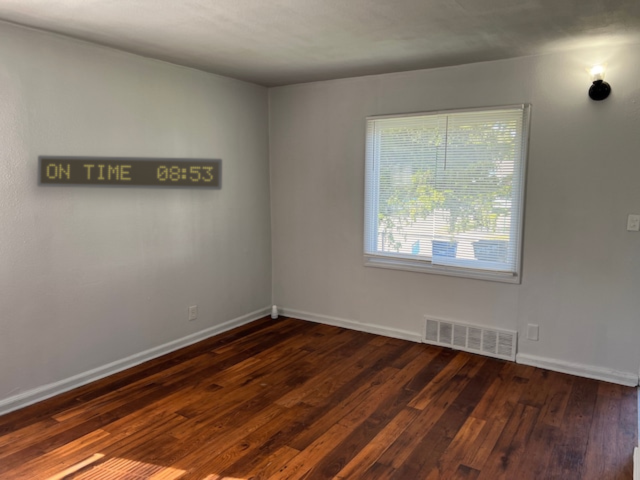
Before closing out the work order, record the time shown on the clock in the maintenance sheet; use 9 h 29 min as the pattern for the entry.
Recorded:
8 h 53 min
